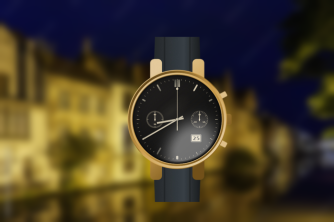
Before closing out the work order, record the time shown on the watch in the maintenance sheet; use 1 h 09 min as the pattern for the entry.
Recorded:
8 h 40 min
